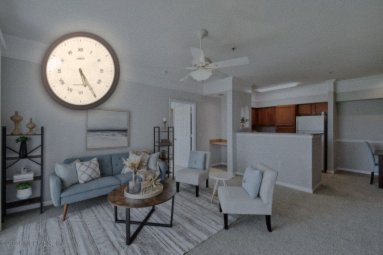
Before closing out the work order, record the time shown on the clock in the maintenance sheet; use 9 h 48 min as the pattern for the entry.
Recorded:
5 h 25 min
